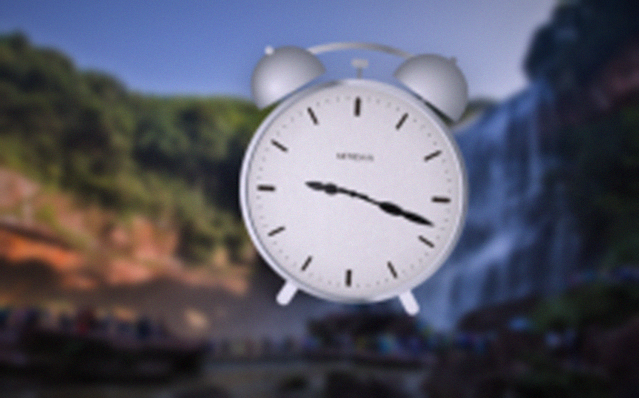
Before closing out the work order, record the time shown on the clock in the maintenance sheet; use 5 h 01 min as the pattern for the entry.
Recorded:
9 h 18 min
